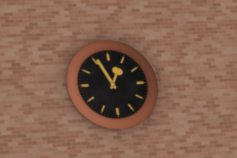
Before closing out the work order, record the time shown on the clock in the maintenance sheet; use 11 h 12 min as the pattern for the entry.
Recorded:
12 h 56 min
